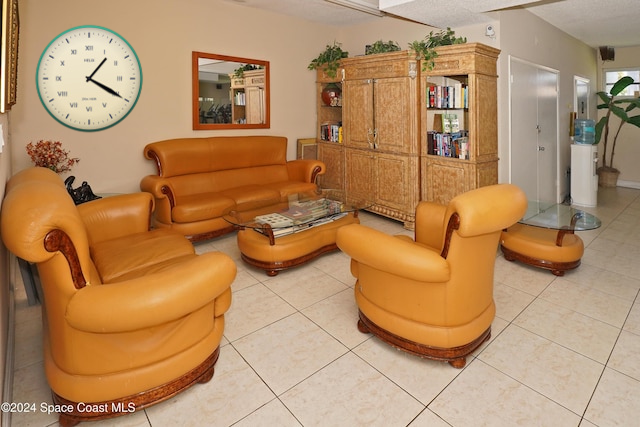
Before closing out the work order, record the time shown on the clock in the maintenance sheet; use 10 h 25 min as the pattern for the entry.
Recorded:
1 h 20 min
